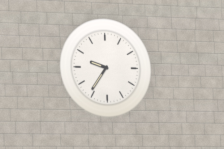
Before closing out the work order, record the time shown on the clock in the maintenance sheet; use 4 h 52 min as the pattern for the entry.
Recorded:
9 h 36 min
